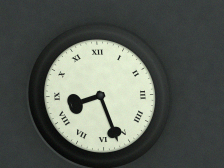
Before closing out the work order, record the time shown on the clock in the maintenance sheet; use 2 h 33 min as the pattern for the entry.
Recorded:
8 h 27 min
